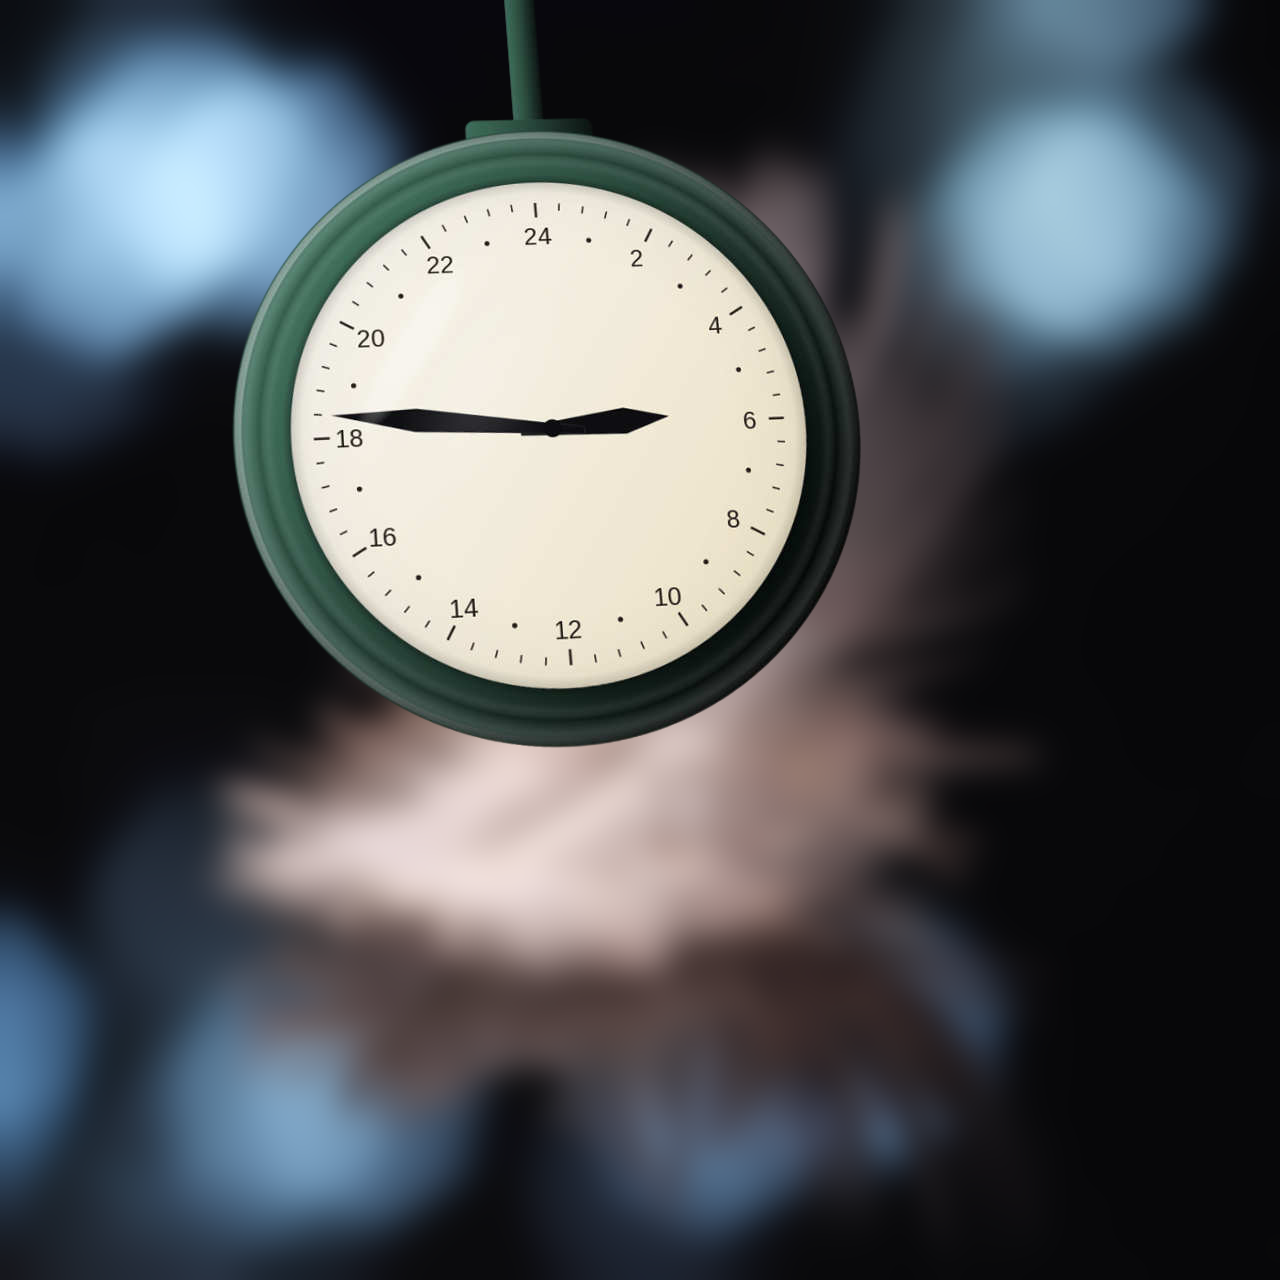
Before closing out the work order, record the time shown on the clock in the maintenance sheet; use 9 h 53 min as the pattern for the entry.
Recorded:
5 h 46 min
